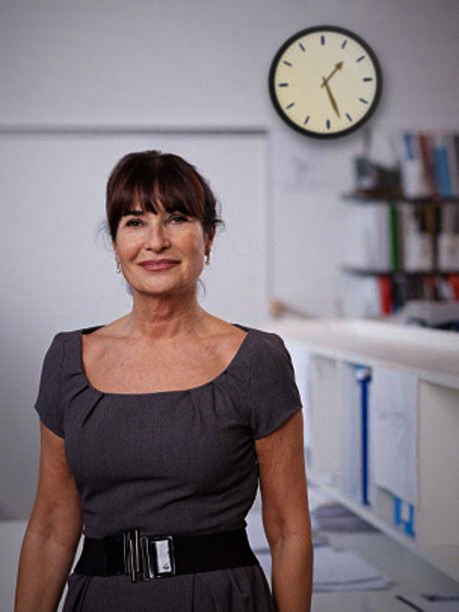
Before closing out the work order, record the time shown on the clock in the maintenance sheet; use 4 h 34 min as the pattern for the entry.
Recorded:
1 h 27 min
